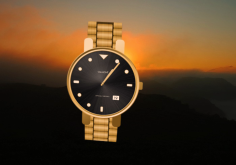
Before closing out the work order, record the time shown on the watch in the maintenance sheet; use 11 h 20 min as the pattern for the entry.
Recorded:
1 h 06 min
